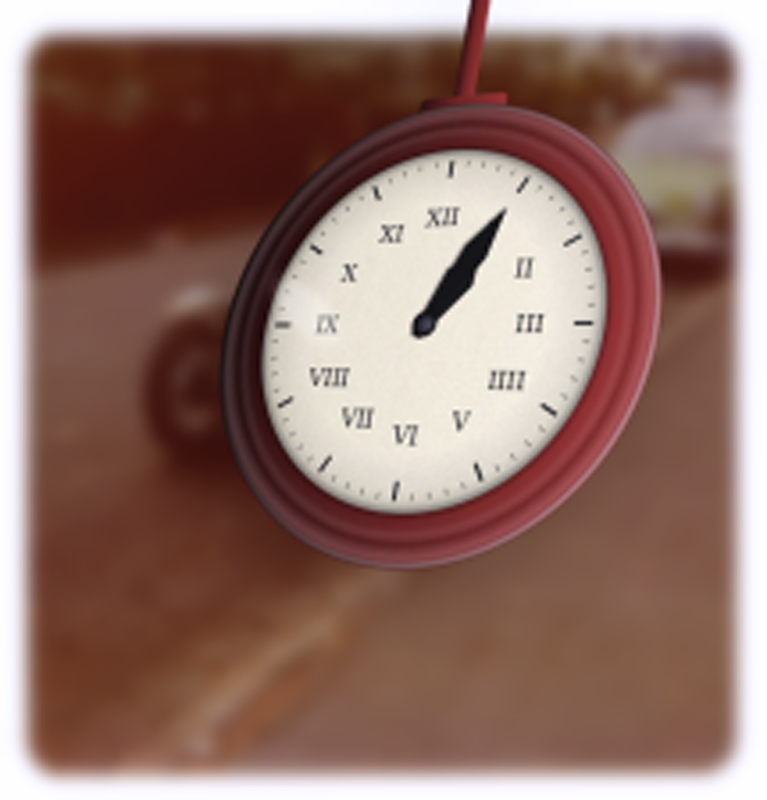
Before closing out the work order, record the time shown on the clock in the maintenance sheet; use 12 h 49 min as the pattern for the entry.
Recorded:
1 h 05 min
